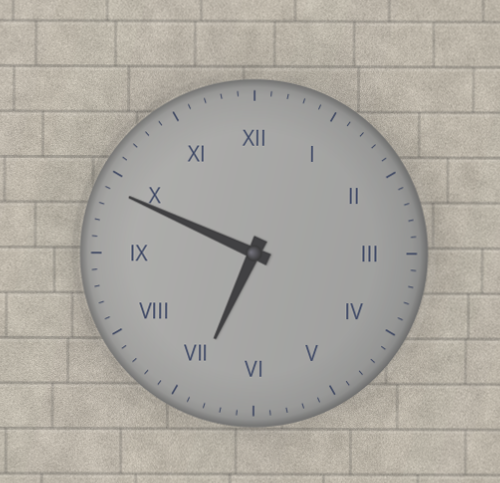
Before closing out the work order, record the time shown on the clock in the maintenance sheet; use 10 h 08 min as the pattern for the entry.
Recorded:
6 h 49 min
